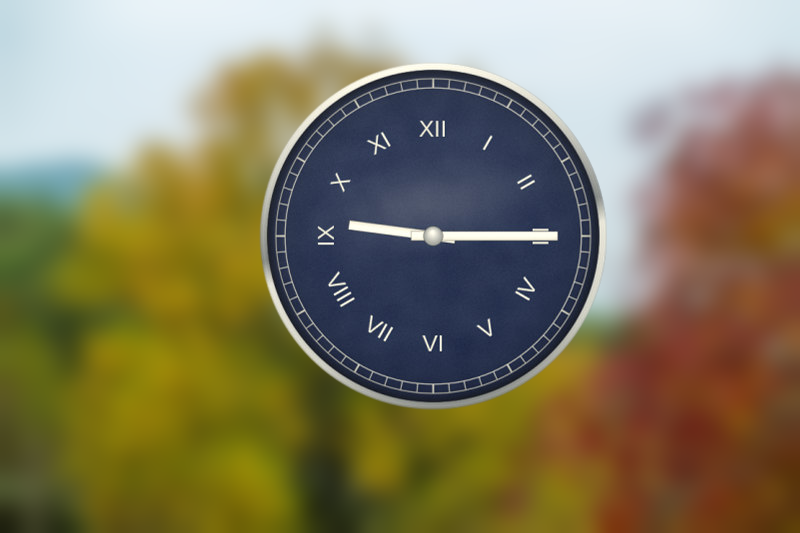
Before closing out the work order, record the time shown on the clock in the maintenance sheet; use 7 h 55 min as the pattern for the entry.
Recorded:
9 h 15 min
